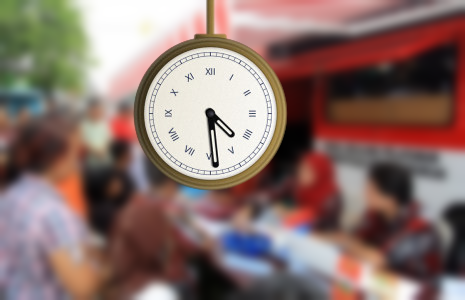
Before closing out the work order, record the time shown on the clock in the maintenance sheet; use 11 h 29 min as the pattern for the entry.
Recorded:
4 h 29 min
